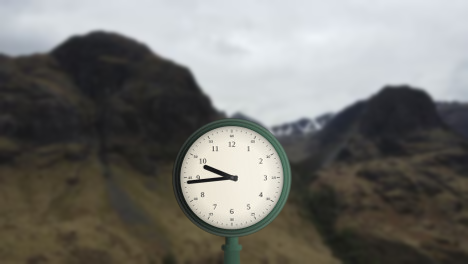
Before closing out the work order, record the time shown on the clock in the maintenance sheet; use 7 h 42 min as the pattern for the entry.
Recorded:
9 h 44 min
